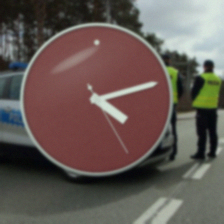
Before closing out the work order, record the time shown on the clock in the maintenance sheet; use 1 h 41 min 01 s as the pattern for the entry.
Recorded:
4 h 12 min 25 s
